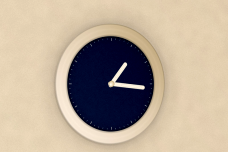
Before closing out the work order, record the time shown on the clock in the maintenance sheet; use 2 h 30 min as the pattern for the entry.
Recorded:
1 h 16 min
